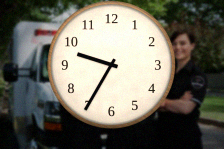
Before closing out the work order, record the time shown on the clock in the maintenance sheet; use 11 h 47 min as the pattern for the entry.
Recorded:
9 h 35 min
